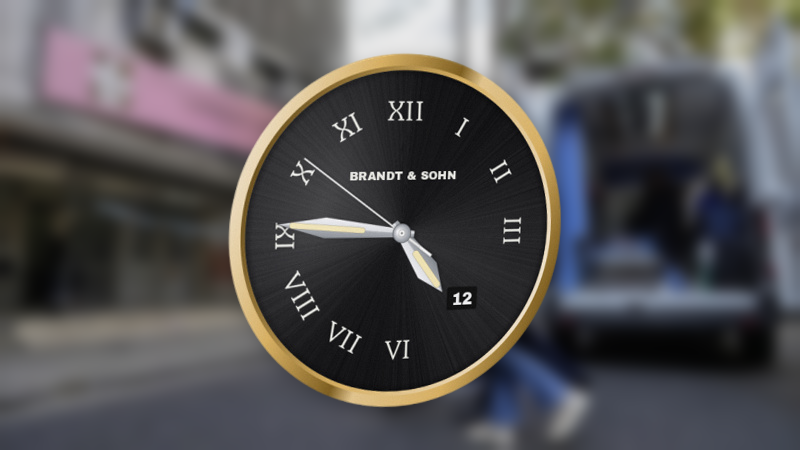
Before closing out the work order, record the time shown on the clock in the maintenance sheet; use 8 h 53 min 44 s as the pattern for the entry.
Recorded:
4 h 45 min 51 s
